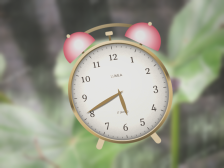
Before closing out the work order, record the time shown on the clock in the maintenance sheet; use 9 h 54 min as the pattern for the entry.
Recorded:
5 h 41 min
